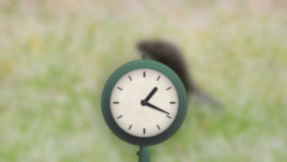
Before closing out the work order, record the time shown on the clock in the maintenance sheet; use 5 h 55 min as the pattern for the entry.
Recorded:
1 h 19 min
